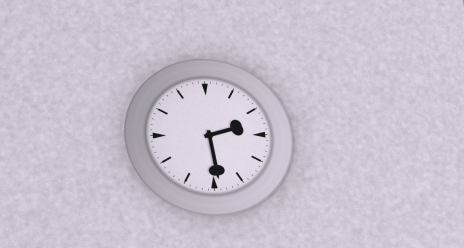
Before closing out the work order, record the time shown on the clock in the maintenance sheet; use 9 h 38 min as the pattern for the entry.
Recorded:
2 h 29 min
